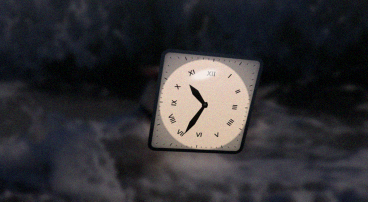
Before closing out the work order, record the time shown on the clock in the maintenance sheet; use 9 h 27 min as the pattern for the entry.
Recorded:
10 h 34 min
